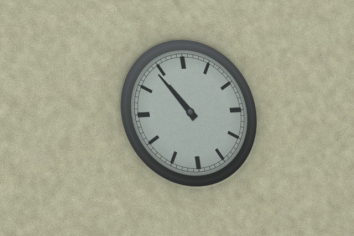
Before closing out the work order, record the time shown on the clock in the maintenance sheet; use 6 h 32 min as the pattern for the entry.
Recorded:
10 h 54 min
